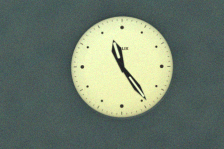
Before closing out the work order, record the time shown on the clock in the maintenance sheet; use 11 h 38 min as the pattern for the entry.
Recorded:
11 h 24 min
